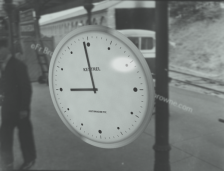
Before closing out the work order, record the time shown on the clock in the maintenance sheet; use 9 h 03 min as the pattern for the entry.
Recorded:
8 h 59 min
